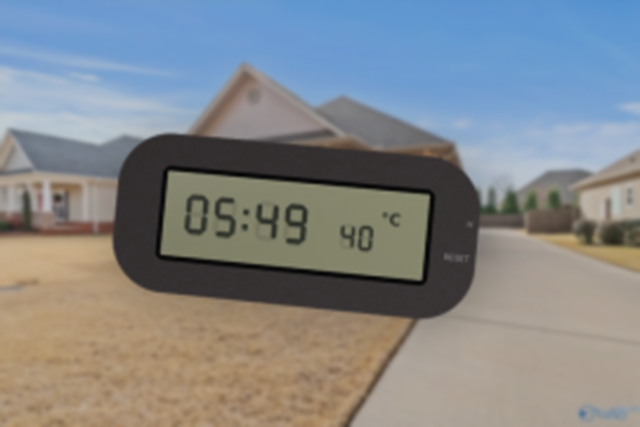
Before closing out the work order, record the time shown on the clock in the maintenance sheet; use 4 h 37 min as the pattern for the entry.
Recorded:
5 h 49 min
